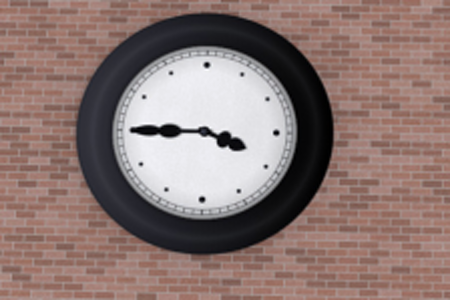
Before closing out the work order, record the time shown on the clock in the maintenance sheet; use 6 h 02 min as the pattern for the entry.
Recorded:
3 h 45 min
